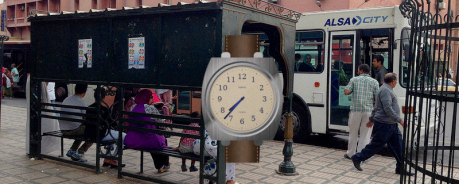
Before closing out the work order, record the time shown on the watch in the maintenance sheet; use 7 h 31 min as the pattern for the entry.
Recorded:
7 h 37 min
